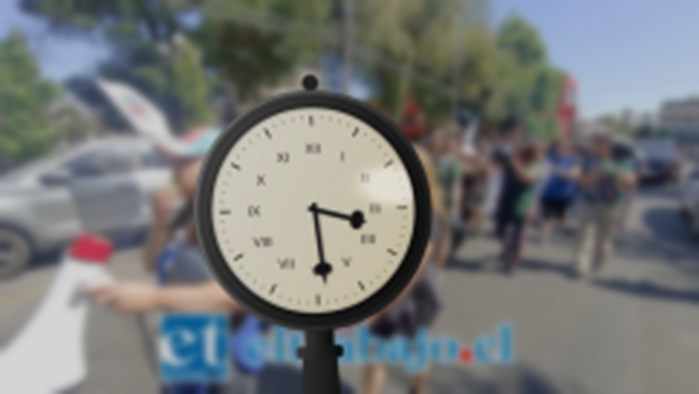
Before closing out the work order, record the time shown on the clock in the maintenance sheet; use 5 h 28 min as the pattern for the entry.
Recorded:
3 h 29 min
